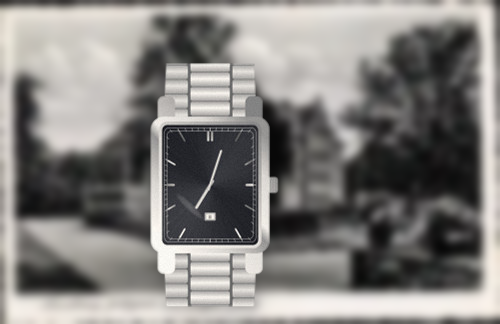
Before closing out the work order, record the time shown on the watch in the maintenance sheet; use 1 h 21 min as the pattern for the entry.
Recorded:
7 h 03 min
